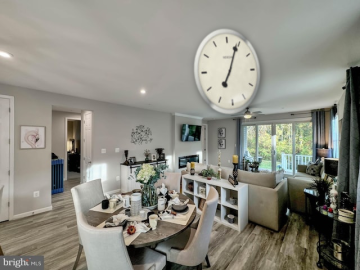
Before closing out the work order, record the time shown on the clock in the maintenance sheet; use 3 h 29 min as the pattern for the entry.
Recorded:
7 h 04 min
